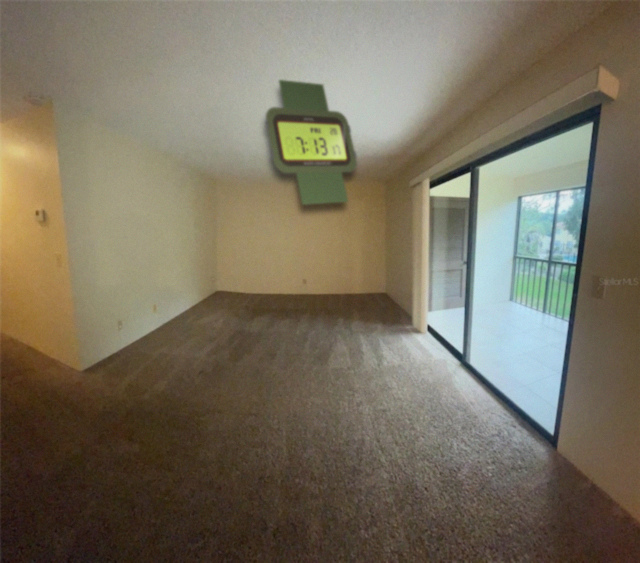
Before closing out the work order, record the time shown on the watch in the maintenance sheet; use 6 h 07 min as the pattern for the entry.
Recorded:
7 h 13 min
